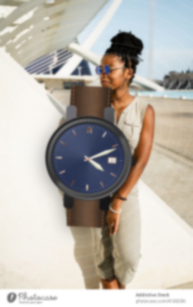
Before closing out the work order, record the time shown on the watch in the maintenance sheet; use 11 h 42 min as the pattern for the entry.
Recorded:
4 h 11 min
